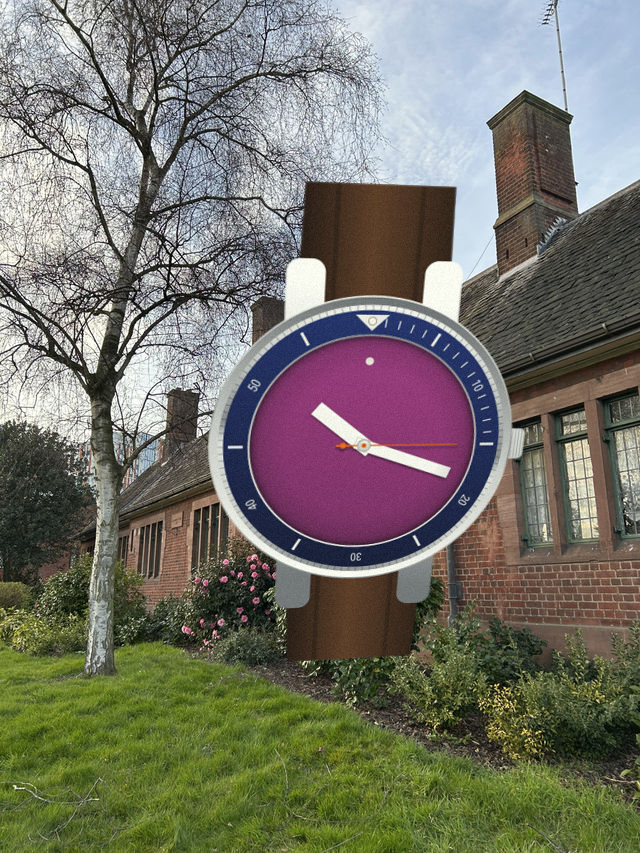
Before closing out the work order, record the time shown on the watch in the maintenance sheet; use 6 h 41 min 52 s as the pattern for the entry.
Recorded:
10 h 18 min 15 s
